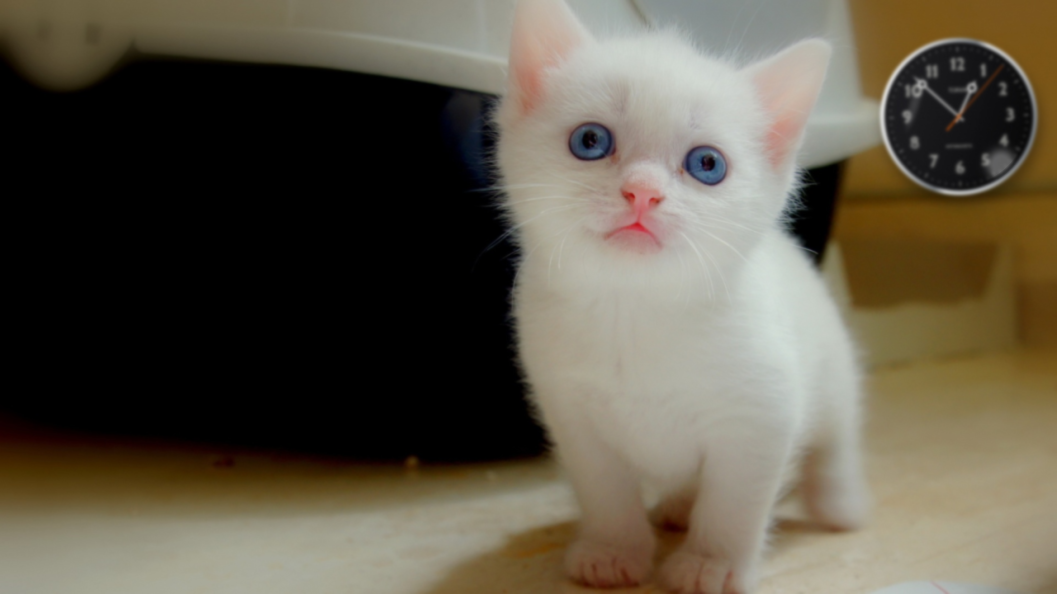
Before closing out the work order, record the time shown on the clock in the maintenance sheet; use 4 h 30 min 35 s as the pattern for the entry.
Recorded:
12 h 52 min 07 s
